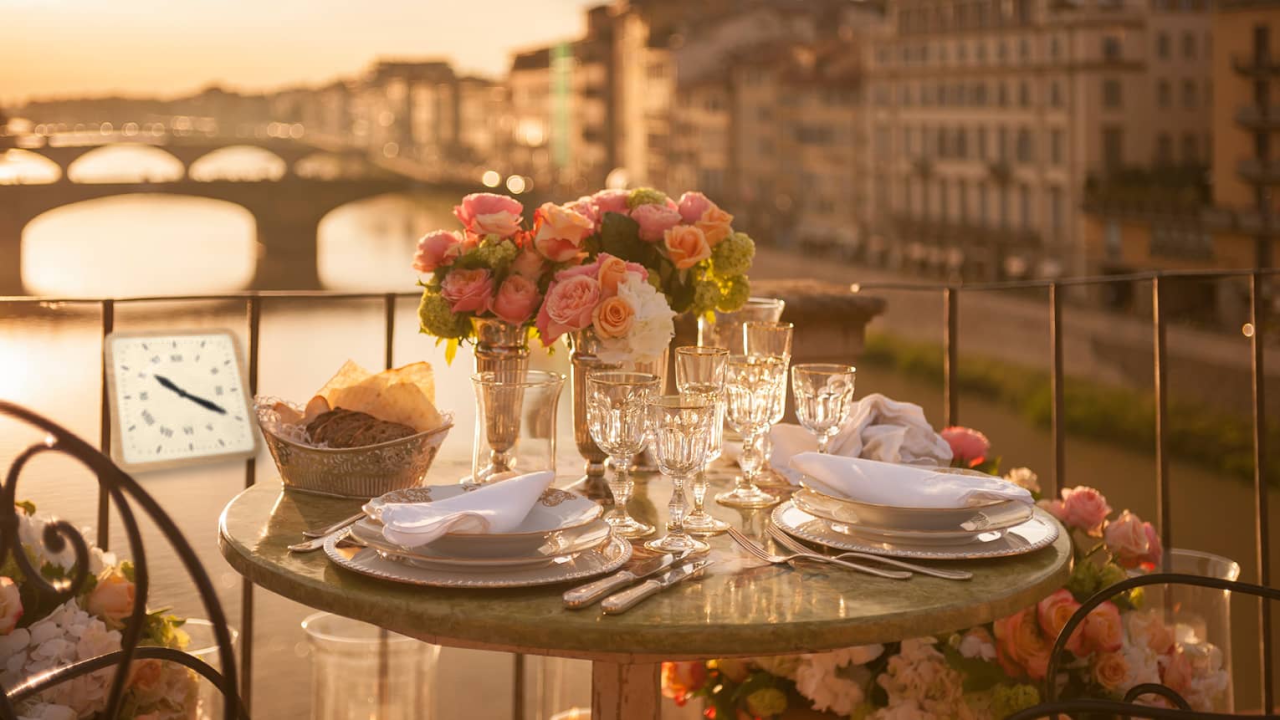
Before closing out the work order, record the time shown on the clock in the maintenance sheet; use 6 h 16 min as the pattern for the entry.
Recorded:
10 h 20 min
